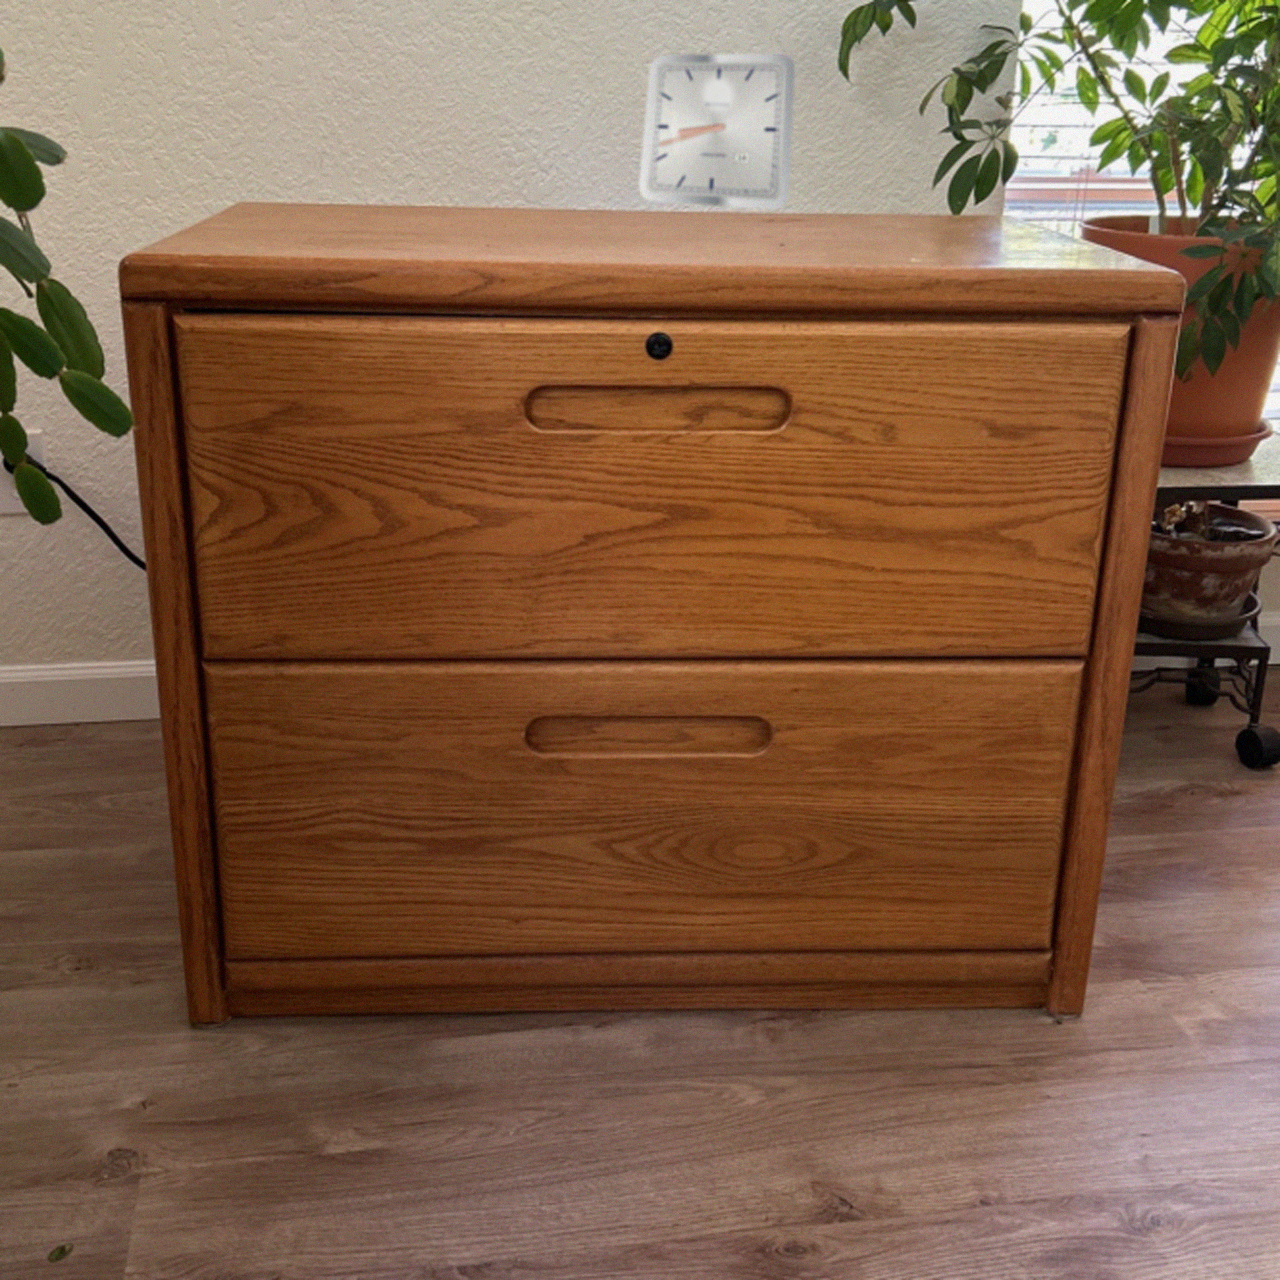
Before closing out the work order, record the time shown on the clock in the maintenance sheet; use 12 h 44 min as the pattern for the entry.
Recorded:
8 h 42 min
